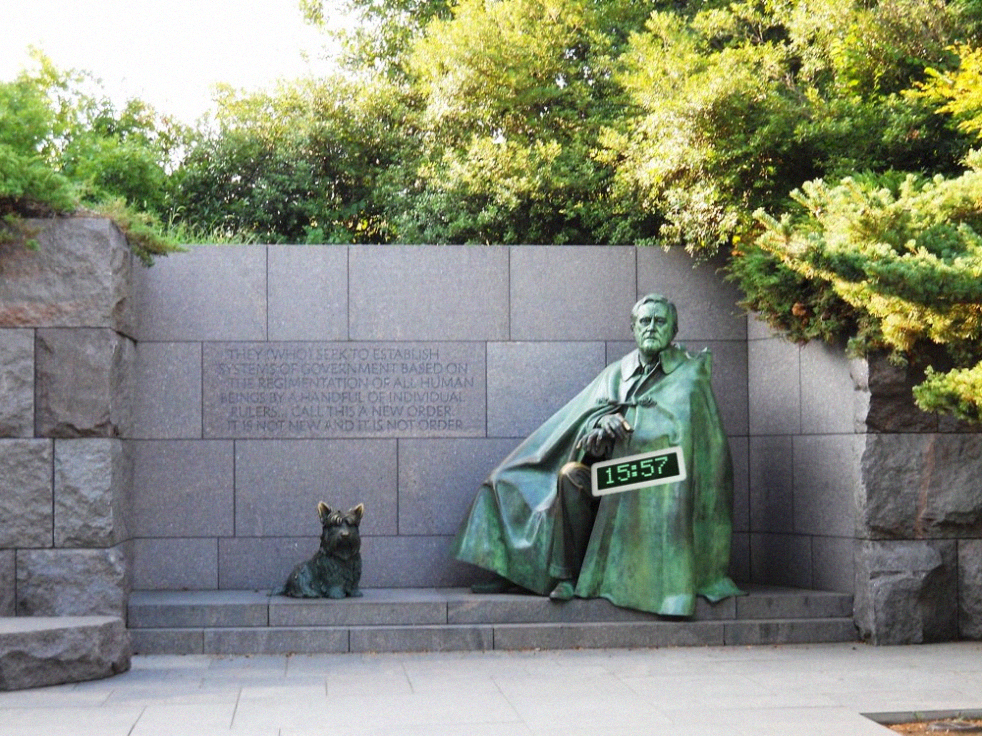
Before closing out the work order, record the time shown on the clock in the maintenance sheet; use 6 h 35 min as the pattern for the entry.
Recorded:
15 h 57 min
